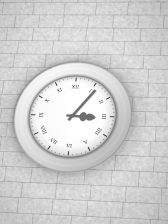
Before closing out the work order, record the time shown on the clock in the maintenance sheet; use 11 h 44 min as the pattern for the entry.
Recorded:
3 h 06 min
